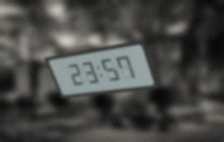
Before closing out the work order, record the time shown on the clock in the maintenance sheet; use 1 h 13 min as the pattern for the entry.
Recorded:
23 h 57 min
